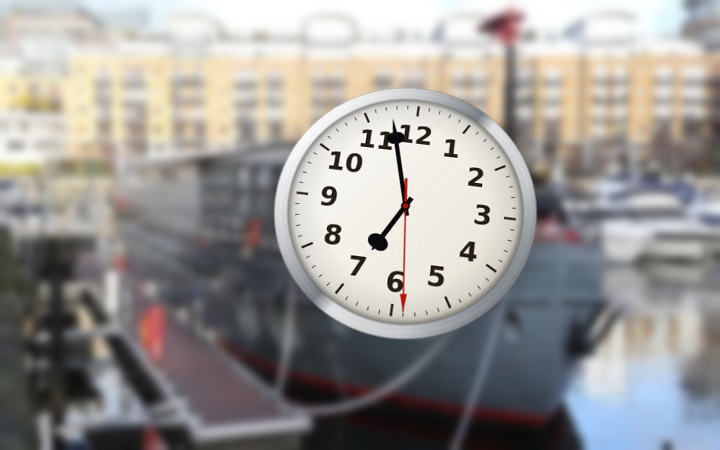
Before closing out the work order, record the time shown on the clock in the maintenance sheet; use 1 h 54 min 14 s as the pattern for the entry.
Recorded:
6 h 57 min 29 s
